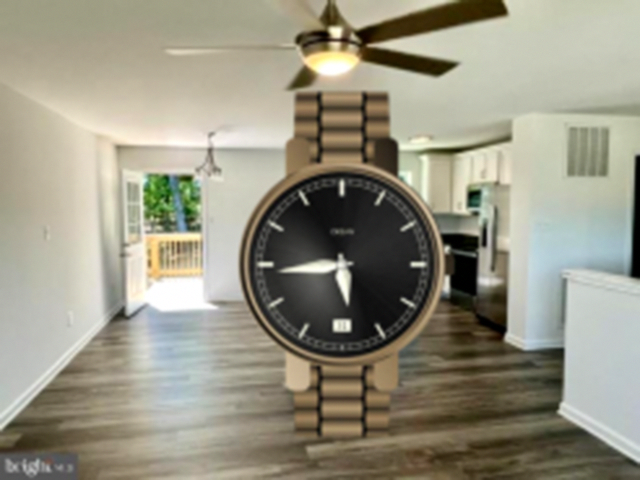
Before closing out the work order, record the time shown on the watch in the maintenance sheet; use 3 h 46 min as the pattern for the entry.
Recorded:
5 h 44 min
